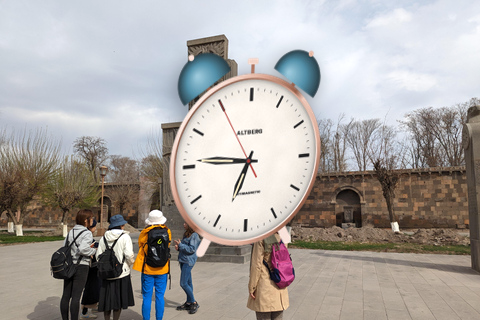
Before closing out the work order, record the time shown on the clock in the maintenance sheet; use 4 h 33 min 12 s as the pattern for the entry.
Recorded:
6 h 45 min 55 s
